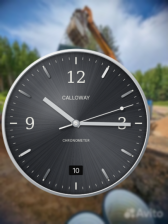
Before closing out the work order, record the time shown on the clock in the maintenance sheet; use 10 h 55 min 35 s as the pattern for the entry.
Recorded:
10 h 15 min 12 s
